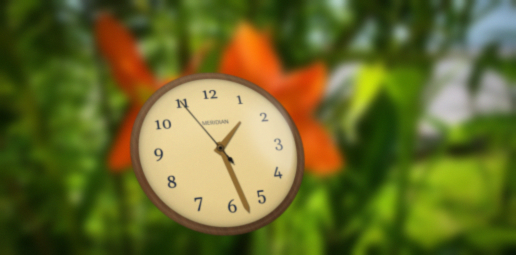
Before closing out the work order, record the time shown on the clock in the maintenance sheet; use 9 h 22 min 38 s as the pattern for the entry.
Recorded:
1 h 27 min 55 s
